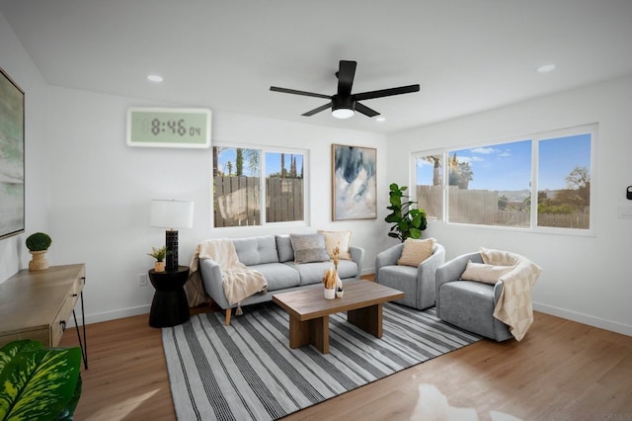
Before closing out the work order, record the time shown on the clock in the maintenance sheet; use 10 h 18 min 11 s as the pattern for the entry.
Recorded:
8 h 46 min 04 s
